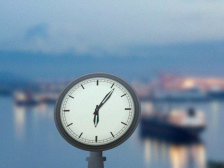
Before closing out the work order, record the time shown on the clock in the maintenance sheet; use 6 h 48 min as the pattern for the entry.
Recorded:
6 h 06 min
